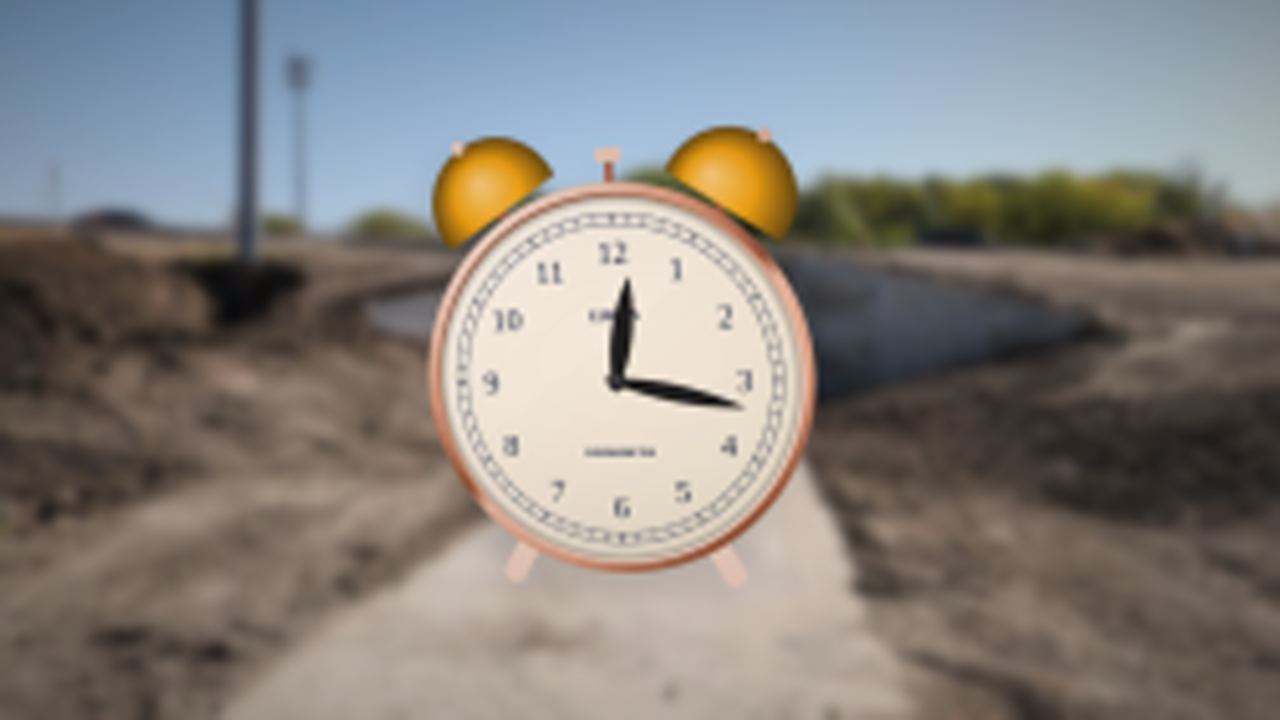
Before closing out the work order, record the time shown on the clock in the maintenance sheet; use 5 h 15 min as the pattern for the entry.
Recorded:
12 h 17 min
